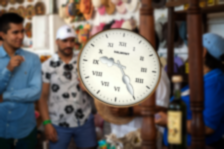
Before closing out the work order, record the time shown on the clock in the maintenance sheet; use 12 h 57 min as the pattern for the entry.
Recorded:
9 h 25 min
